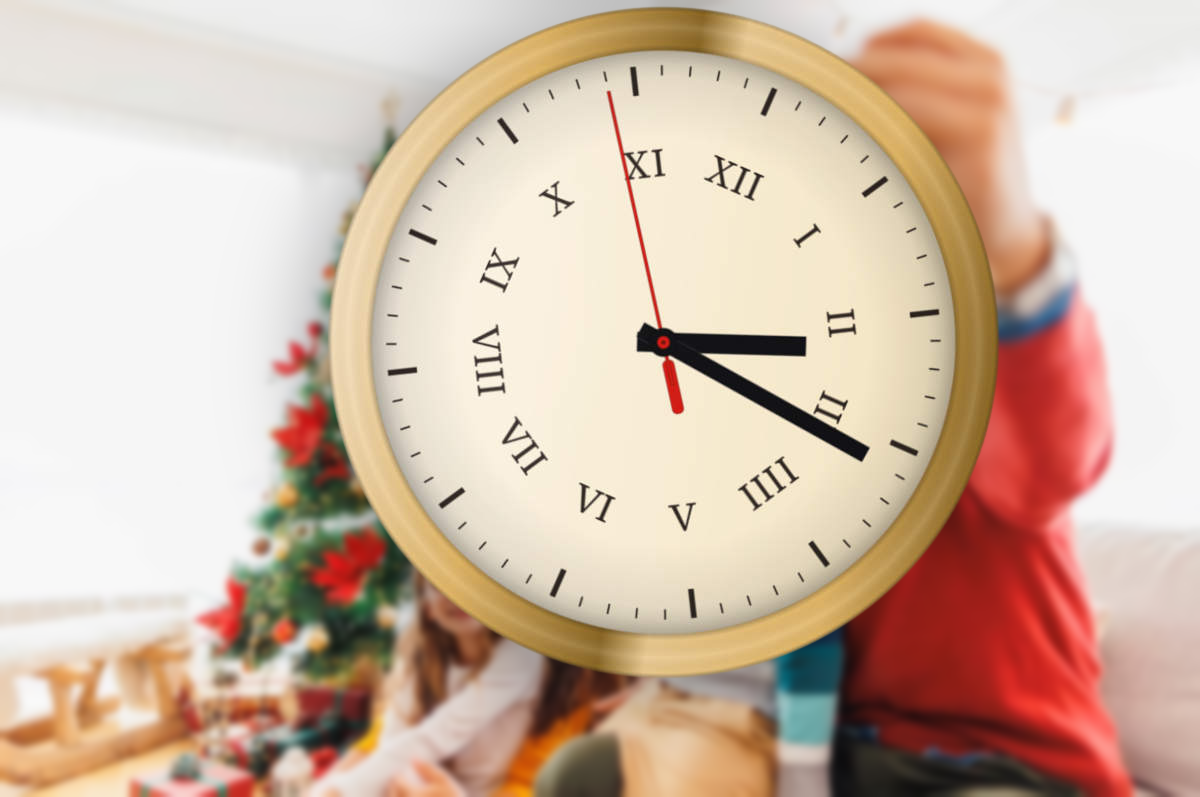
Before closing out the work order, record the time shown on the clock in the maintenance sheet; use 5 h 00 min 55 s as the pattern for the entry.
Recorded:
2 h 15 min 54 s
